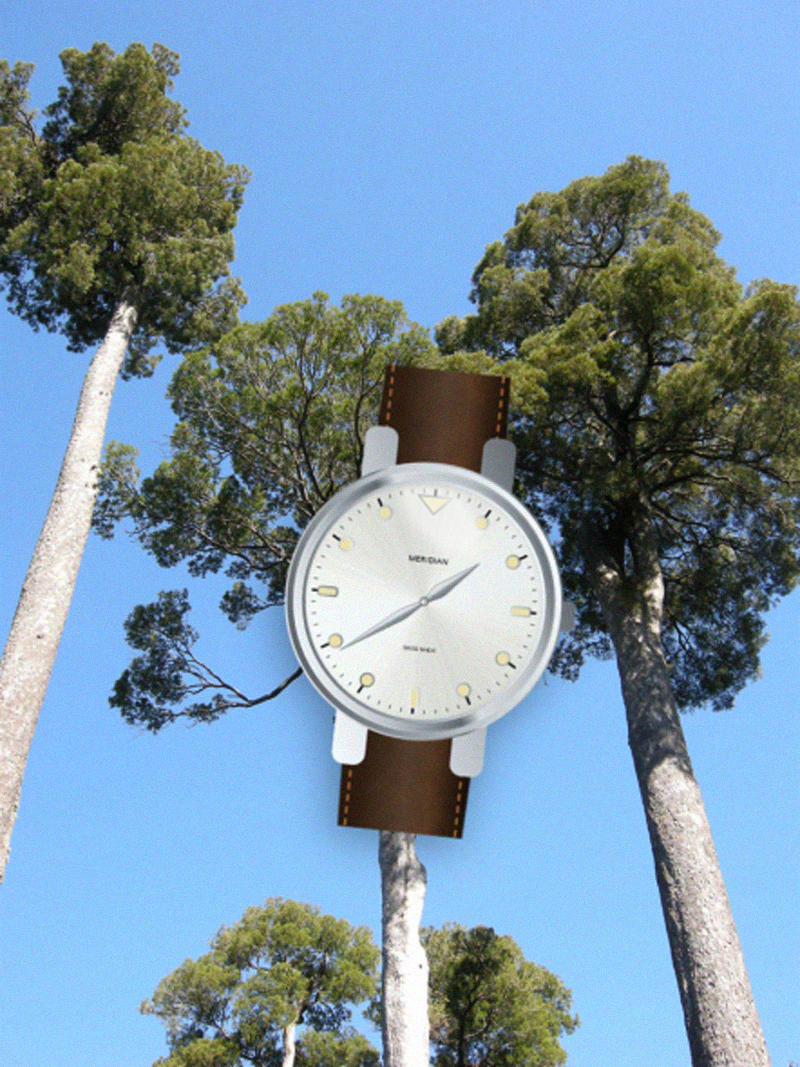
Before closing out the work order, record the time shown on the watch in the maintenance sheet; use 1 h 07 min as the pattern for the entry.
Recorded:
1 h 39 min
